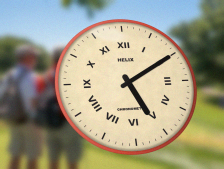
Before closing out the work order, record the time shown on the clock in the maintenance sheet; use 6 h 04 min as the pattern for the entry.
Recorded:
5 h 10 min
